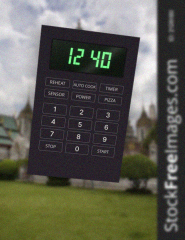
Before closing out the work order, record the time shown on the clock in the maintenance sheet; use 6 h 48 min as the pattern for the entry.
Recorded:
12 h 40 min
